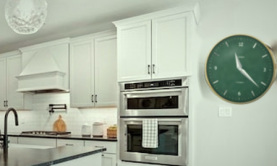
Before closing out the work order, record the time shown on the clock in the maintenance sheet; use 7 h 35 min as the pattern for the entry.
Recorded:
11 h 22 min
